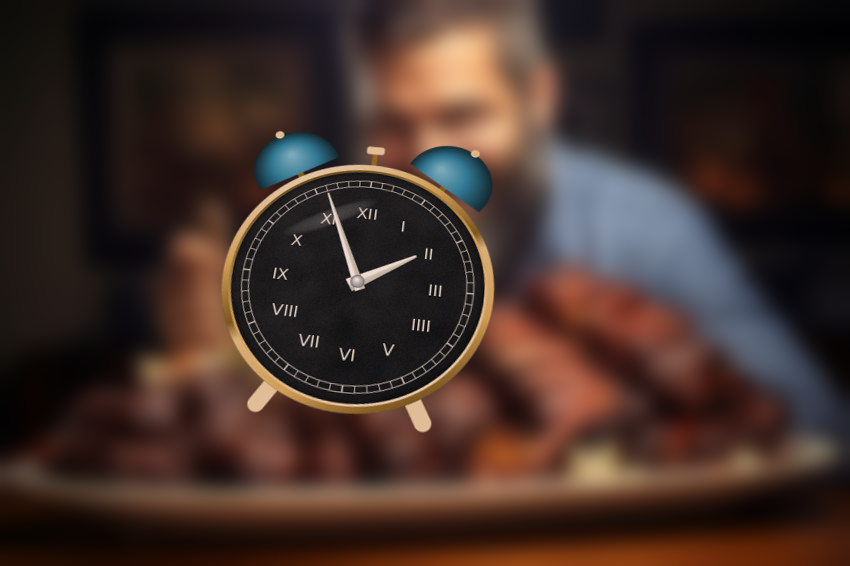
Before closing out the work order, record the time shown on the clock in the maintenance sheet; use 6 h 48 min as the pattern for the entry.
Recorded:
1 h 56 min
